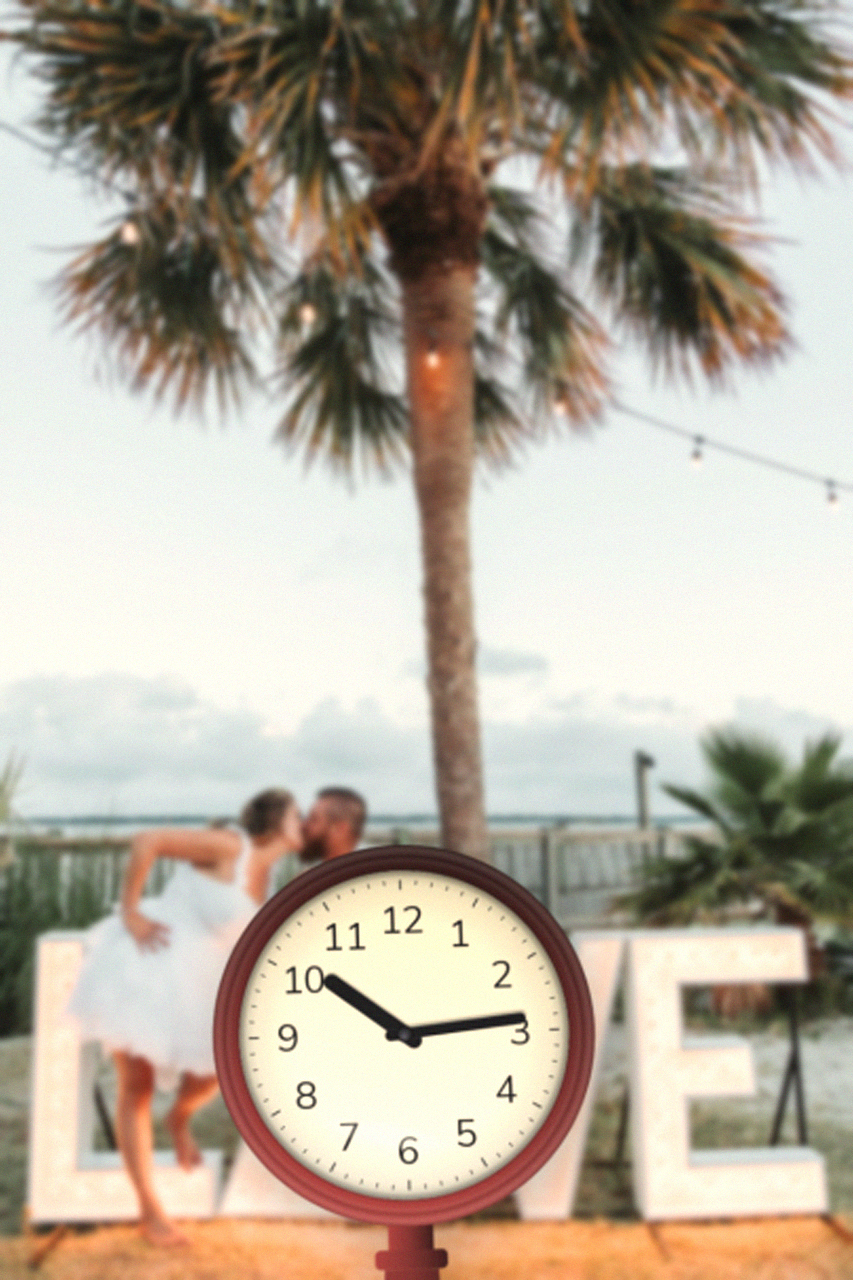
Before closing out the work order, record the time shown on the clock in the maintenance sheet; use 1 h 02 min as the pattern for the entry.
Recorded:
10 h 14 min
